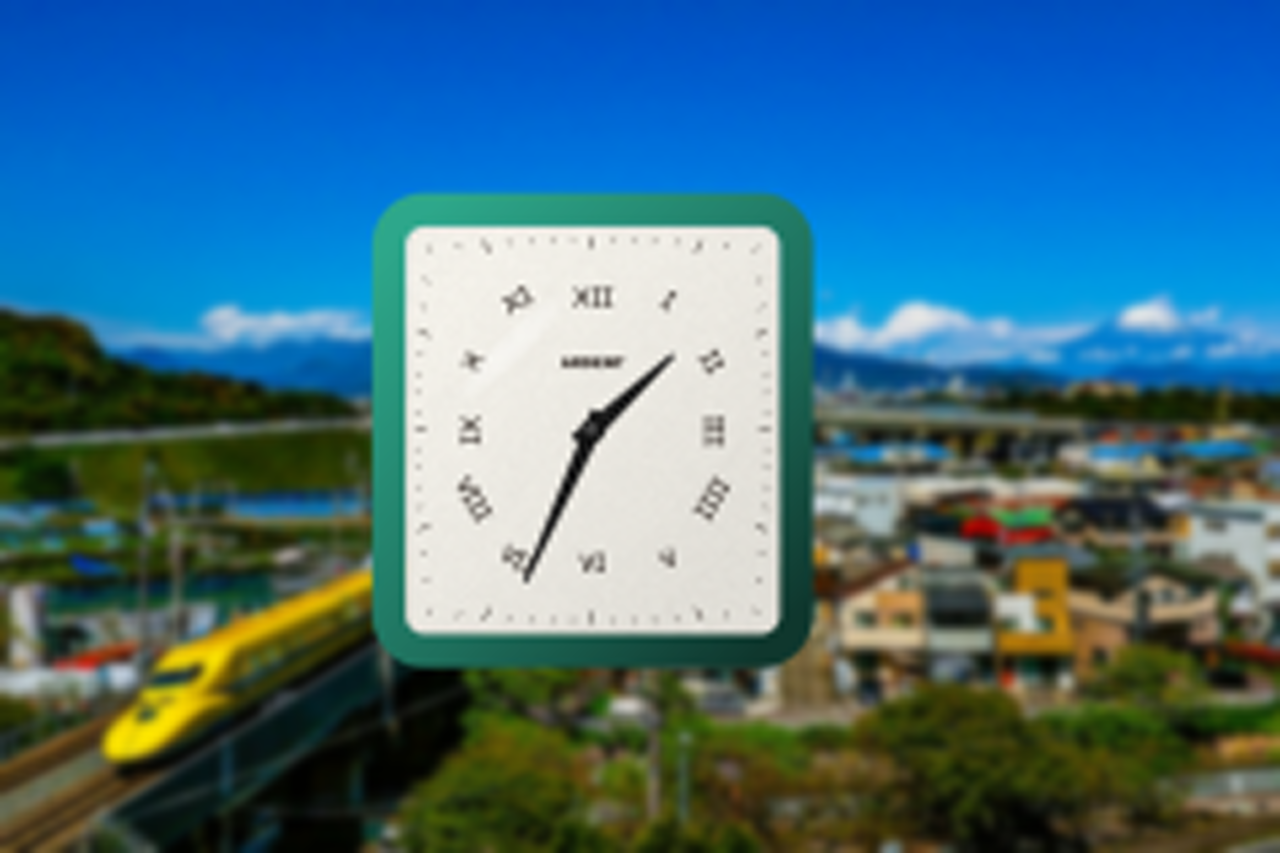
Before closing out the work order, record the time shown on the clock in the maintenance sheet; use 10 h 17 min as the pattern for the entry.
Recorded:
1 h 34 min
